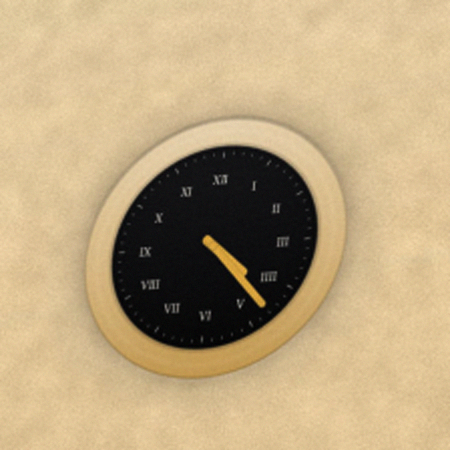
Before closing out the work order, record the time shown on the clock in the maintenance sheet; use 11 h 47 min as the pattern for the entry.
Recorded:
4 h 23 min
